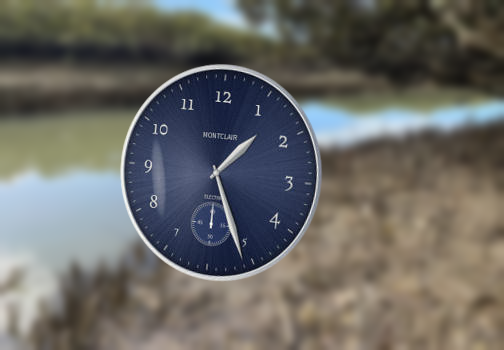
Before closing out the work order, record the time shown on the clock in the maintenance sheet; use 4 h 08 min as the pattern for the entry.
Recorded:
1 h 26 min
